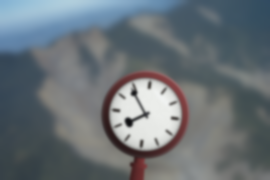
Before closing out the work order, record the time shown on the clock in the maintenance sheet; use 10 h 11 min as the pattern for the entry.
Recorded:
7 h 54 min
